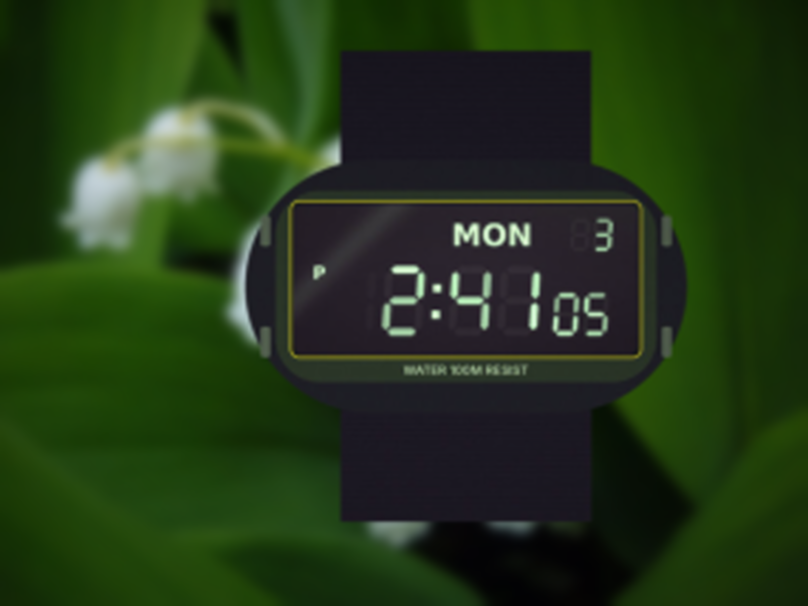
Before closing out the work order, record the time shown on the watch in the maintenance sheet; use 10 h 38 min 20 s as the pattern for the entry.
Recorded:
2 h 41 min 05 s
